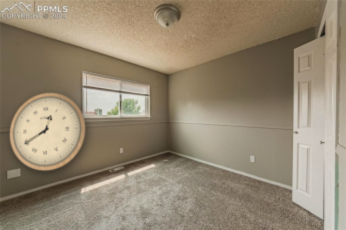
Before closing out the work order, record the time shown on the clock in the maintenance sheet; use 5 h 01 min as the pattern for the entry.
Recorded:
12 h 40 min
